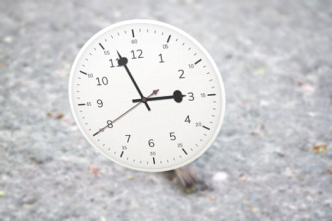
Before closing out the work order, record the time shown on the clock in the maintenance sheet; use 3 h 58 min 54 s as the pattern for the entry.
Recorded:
2 h 56 min 40 s
